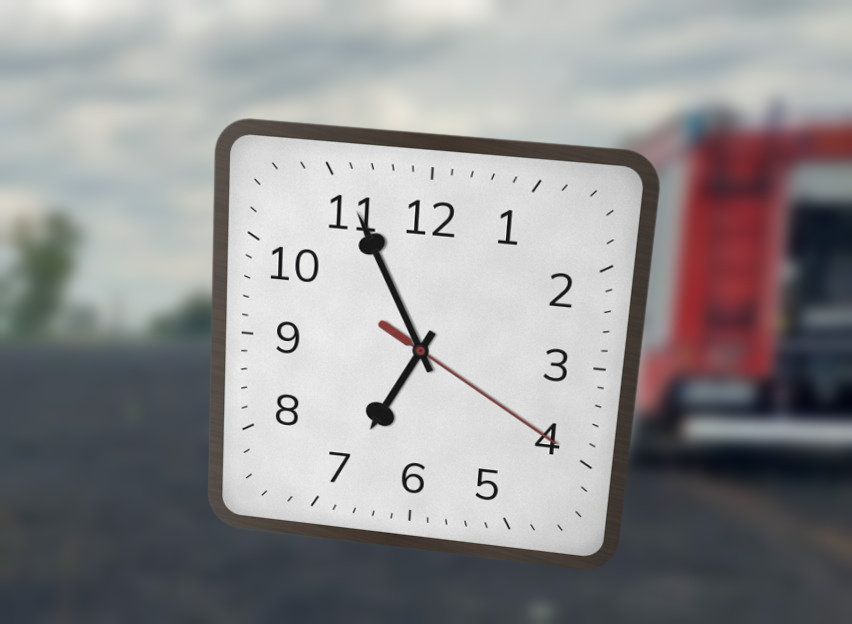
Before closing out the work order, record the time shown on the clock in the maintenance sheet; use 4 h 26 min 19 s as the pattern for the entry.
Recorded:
6 h 55 min 20 s
